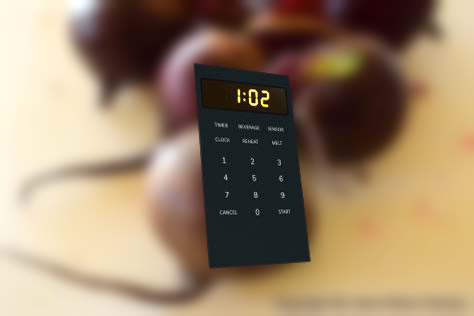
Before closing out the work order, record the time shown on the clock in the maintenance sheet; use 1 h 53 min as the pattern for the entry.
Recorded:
1 h 02 min
